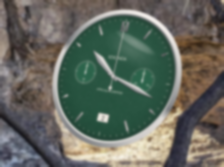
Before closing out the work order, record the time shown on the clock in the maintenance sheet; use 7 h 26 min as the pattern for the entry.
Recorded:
10 h 18 min
